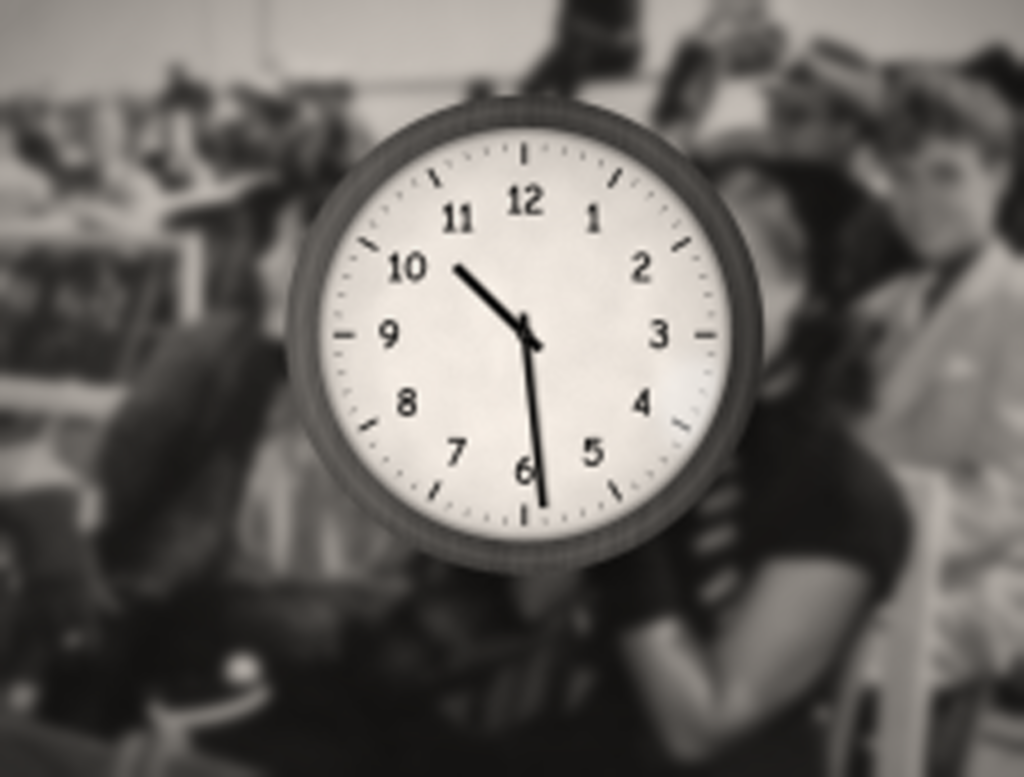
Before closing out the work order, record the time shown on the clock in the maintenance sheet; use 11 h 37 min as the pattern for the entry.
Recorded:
10 h 29 min
